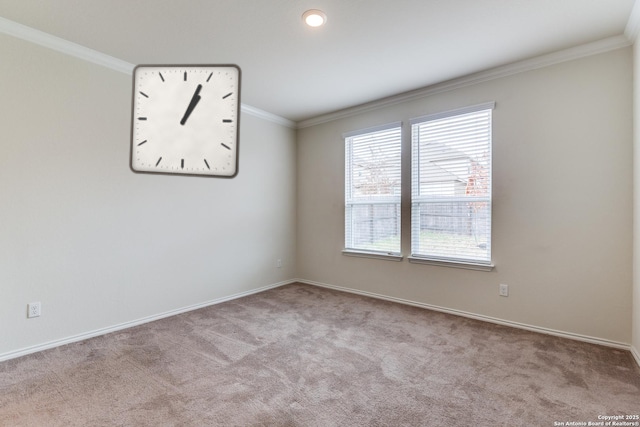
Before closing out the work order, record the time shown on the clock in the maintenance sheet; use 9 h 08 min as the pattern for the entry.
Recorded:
1 h 04 min
